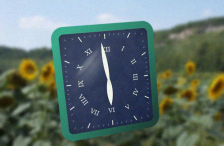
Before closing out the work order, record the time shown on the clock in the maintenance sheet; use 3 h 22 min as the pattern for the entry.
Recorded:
5 h 59 min
